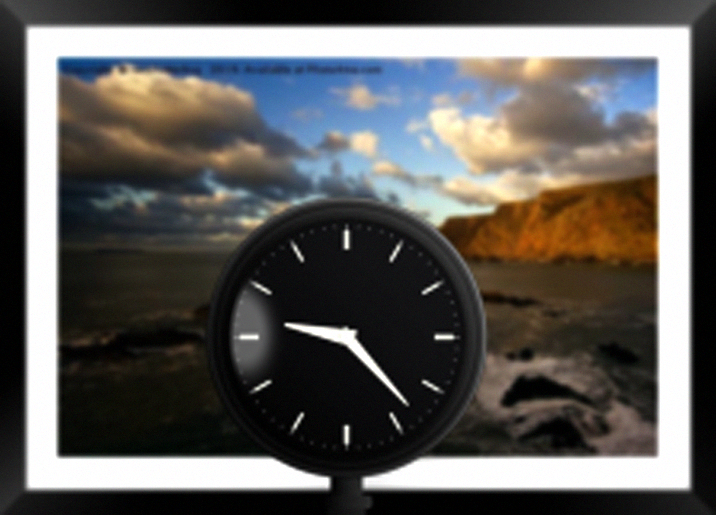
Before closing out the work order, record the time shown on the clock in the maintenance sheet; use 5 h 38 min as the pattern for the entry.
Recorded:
9 h 23 min
